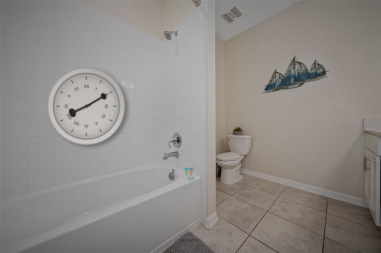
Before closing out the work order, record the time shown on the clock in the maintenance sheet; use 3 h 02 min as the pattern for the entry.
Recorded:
8 h 10 min
